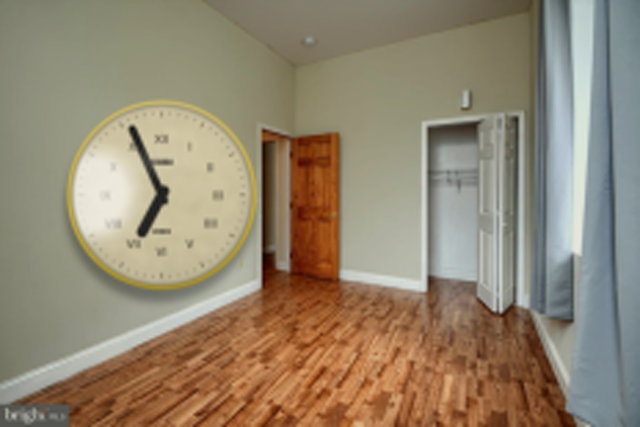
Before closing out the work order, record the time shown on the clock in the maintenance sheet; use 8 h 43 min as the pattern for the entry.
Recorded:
6 h 56 min
